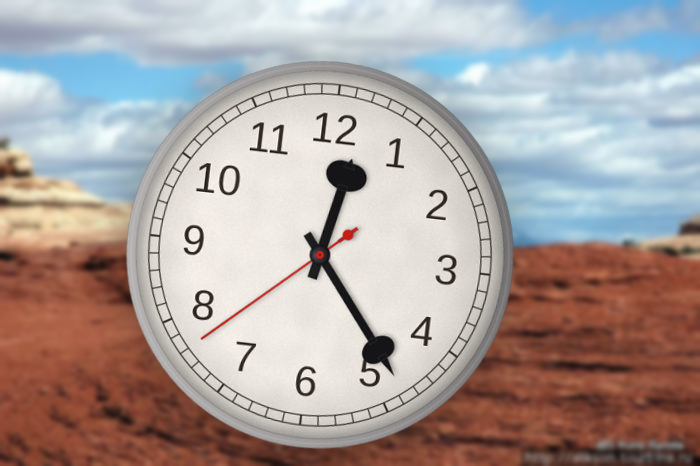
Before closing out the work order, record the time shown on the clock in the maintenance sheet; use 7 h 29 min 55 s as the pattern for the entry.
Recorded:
12 h 23 min 38 s
